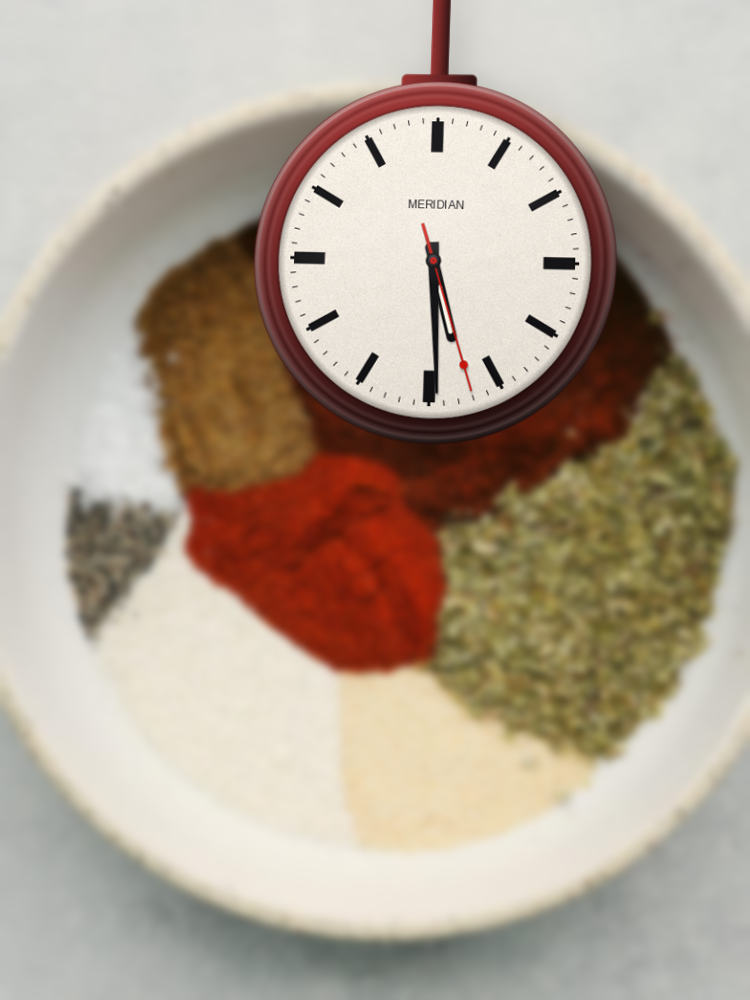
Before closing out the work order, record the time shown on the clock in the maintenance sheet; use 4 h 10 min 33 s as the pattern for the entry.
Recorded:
5 h 29 min 27 s
